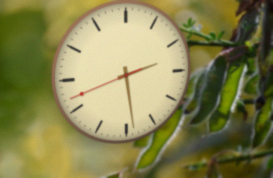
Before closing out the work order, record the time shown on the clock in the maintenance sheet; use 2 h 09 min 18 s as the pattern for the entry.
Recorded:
2 h 28 min 42 s
